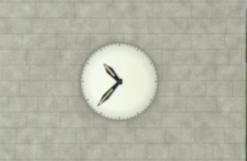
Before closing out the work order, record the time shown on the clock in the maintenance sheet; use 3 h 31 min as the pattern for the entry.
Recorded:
10 h 37 min
